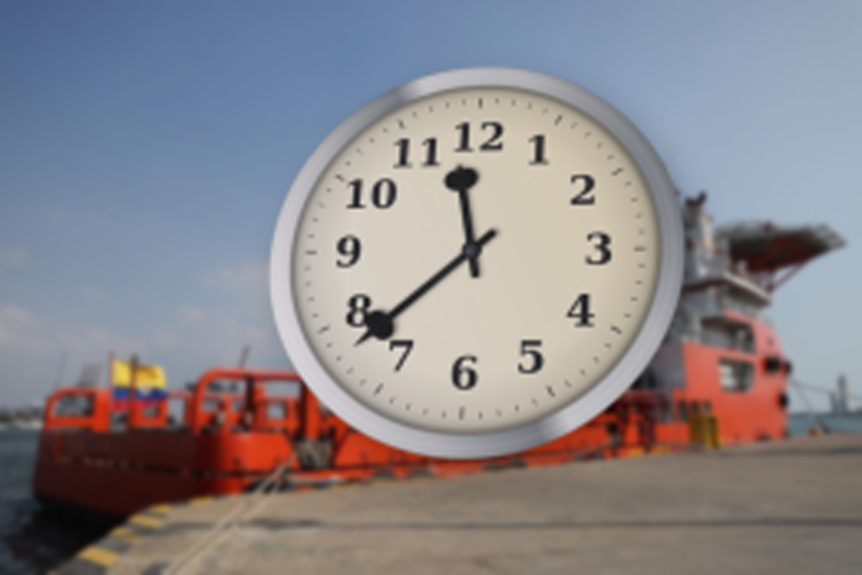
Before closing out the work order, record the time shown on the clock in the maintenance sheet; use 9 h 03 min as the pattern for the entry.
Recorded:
11 h 38 min
